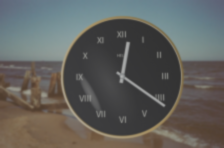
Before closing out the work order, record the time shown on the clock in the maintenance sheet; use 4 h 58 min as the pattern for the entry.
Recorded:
12 h 21 min
